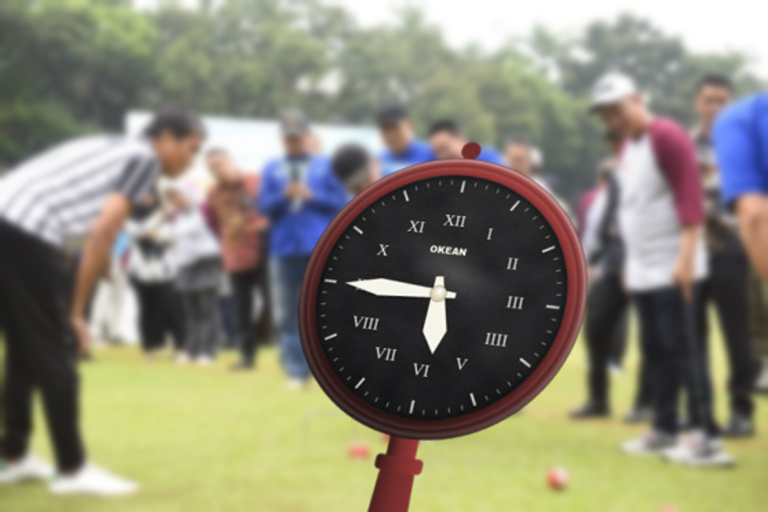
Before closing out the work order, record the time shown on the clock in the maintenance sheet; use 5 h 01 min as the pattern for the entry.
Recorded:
5 h 45 min
